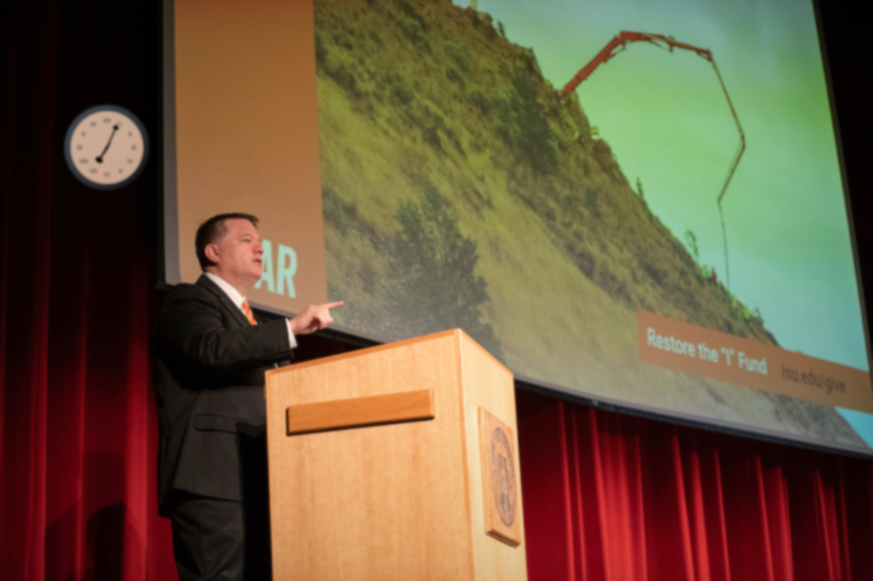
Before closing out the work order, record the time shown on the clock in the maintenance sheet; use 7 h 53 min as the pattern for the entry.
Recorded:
7 h 04 min
